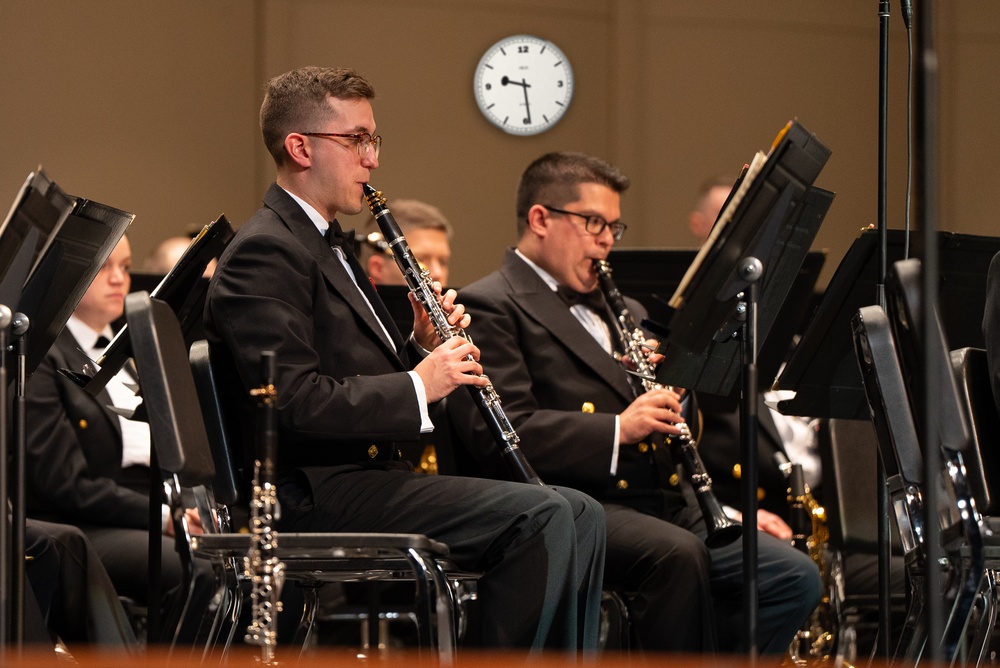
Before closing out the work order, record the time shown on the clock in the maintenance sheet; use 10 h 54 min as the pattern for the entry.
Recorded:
9 h 29 min
